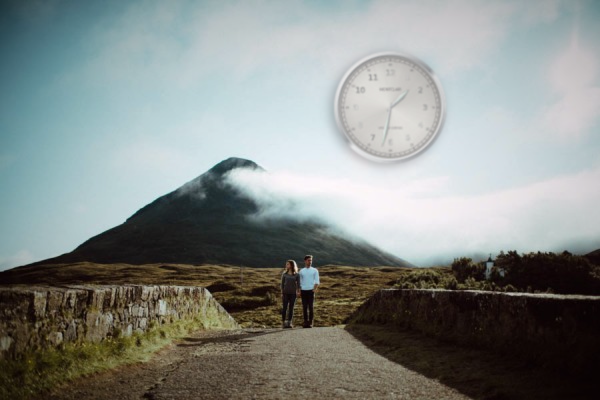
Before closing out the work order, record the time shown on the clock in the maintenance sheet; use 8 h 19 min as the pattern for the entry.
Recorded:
1 h 32 min
